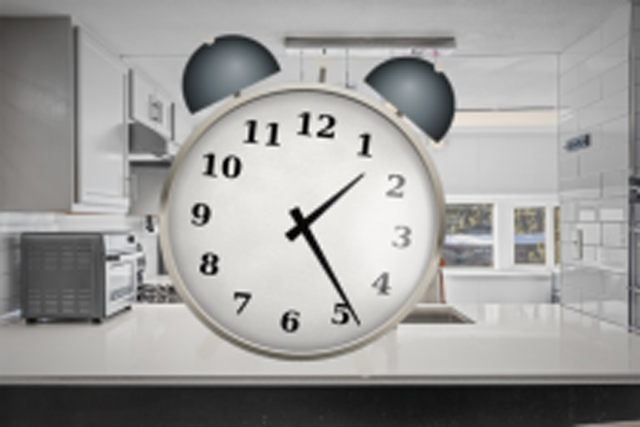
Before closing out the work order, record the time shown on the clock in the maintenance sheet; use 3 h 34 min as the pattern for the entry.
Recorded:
1 h 24 min
